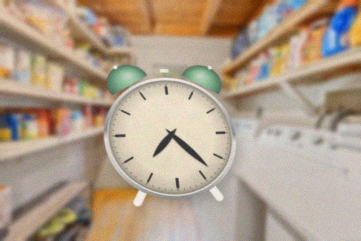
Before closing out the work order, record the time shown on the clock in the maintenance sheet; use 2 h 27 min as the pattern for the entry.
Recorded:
7 h 23 min
